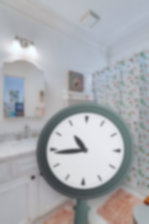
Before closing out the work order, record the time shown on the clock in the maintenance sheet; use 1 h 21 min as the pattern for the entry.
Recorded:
10 h 44 min
